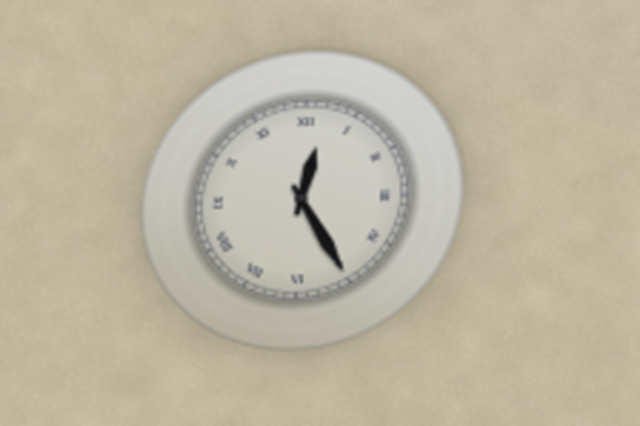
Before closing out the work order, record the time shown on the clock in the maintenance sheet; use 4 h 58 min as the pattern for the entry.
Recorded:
12 h 25 min
